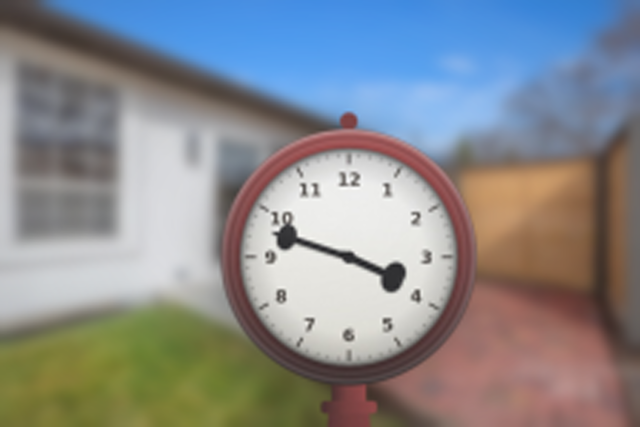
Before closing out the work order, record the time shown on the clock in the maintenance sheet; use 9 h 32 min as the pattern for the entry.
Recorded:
3 h 48 min
